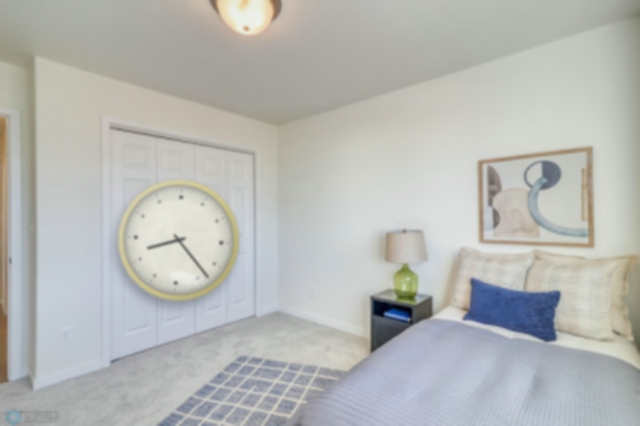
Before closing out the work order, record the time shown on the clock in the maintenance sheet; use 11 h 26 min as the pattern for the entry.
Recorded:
8 h 23 min
